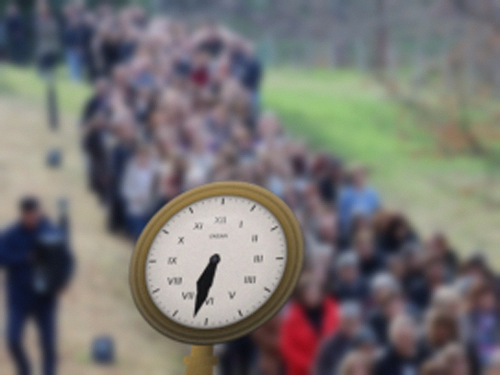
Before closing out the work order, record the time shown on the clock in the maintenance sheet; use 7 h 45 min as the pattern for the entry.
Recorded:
6 h 32 min
